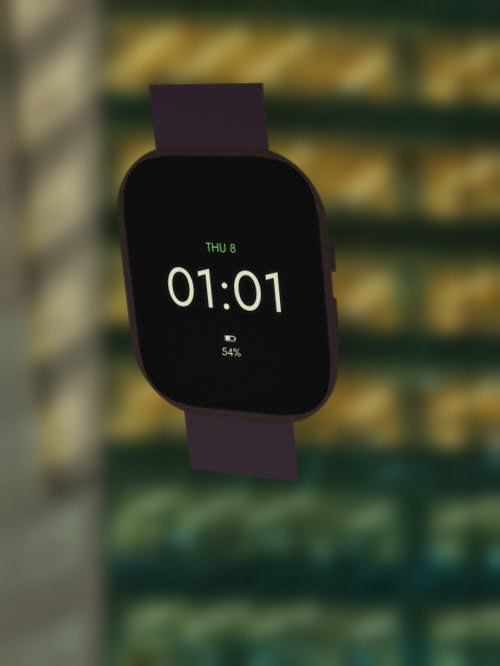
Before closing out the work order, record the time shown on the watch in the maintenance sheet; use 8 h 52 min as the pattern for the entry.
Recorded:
1 h 01 min
